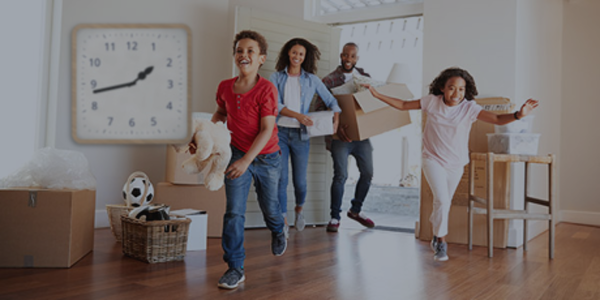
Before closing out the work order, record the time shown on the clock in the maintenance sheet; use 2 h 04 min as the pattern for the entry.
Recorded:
1 h 43 min
